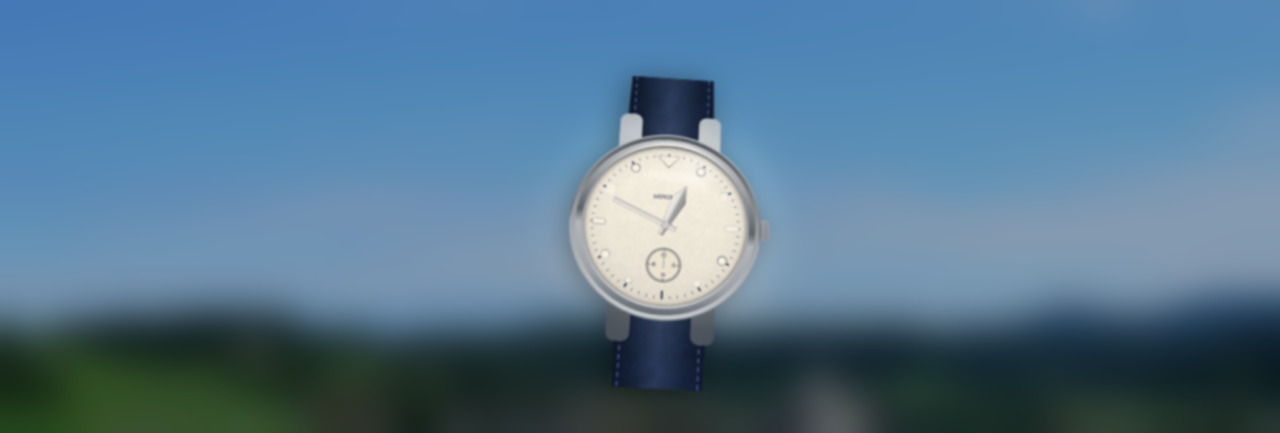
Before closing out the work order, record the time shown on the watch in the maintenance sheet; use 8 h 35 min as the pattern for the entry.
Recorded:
12 h 49 min
